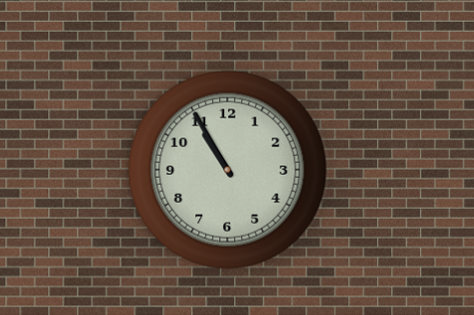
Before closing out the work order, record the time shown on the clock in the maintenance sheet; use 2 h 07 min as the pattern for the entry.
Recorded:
10 h 55 min
